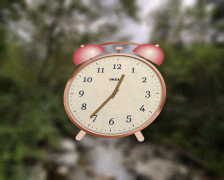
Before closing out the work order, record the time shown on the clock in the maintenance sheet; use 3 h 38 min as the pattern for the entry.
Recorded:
12 h 36 min
